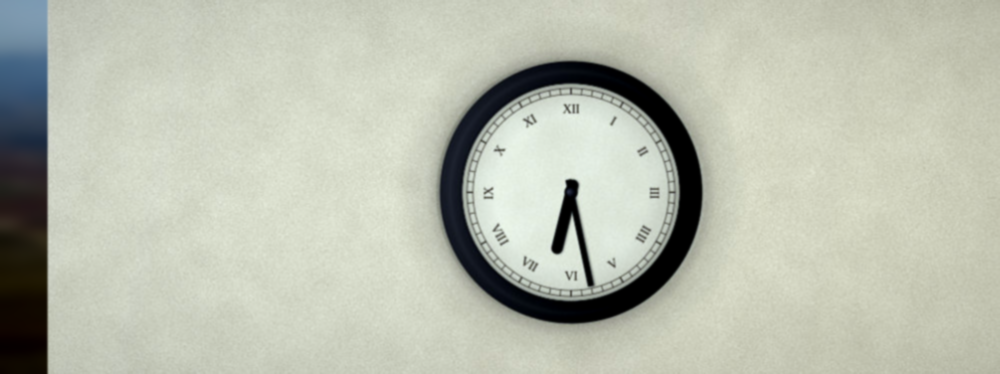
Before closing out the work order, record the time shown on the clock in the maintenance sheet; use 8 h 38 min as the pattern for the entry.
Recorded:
6 h 28 min
